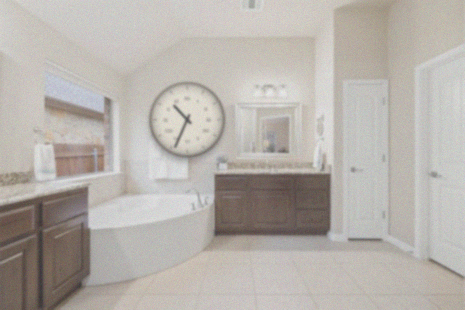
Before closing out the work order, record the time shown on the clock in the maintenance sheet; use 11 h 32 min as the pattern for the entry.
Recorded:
10 h 34 min
